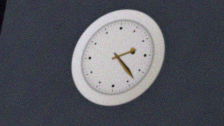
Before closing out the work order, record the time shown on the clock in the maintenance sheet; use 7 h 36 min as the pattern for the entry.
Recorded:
2 h 23 min
